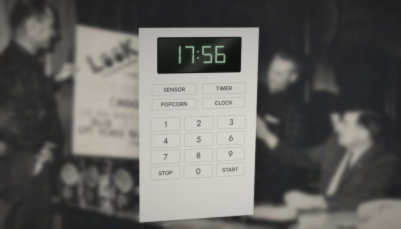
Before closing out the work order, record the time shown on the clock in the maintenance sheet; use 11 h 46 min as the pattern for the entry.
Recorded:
17 h 56 min
